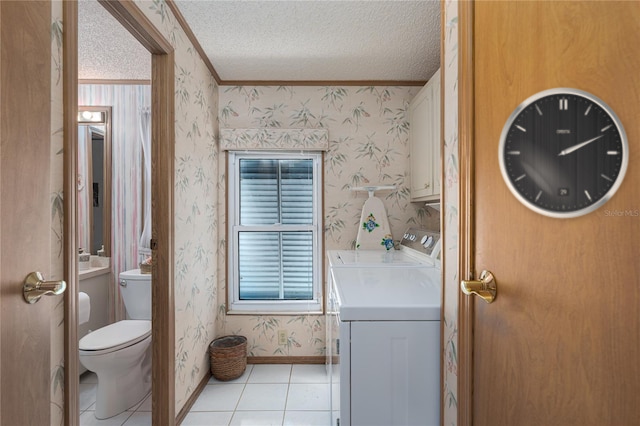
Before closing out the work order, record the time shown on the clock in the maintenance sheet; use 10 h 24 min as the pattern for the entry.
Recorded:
2 h 11 min
